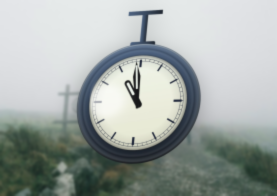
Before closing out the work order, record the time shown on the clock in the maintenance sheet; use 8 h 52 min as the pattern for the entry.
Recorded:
10 h 59 min
